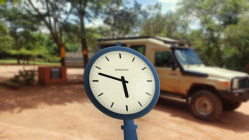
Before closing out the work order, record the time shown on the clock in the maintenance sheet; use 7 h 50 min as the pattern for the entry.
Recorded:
5 h 48 min
